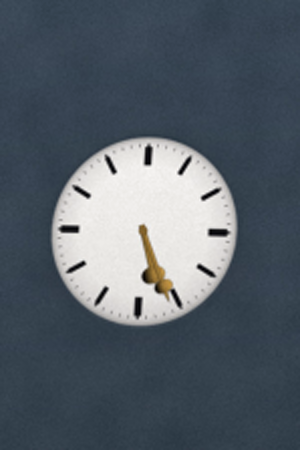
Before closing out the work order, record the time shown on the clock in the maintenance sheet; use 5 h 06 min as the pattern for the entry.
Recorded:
5 h 26 min
